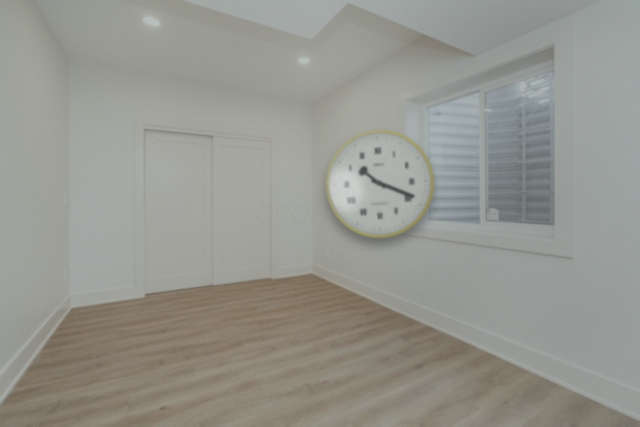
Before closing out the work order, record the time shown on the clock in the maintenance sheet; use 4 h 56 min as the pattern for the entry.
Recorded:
10 h 19 min
